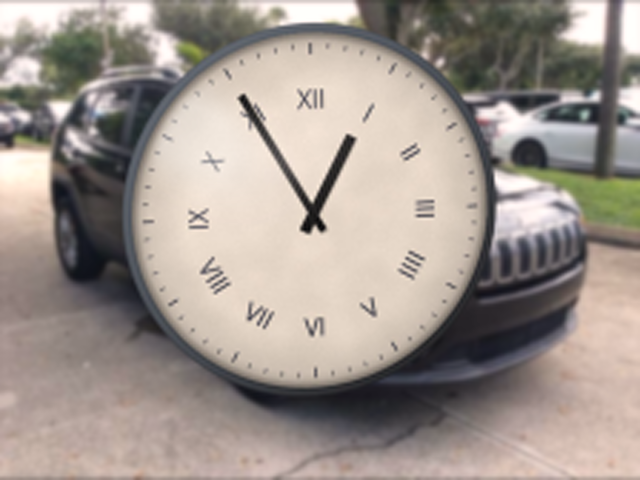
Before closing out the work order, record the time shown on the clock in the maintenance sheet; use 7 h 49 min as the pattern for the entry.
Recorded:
12 h 55 min
